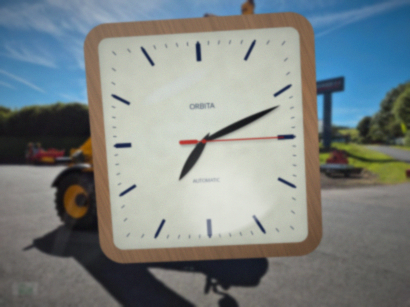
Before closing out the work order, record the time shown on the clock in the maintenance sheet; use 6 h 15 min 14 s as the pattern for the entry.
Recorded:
7 h 11 min 15 s
